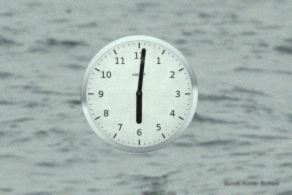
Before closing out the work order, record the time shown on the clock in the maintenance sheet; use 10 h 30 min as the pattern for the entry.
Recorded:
6 h 01 min
